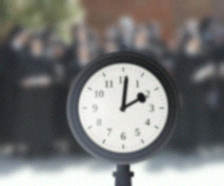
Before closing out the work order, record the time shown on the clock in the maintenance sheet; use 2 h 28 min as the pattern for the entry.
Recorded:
2 h 01 min
